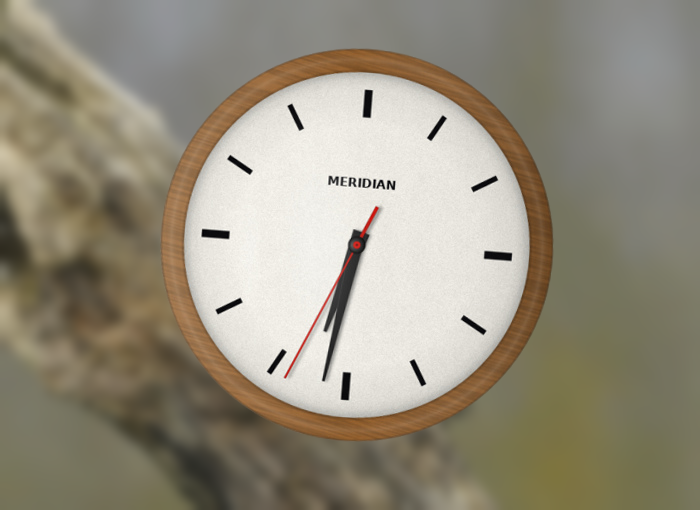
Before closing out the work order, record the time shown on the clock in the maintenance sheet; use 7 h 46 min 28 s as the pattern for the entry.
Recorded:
6 h 31 min 34 s
